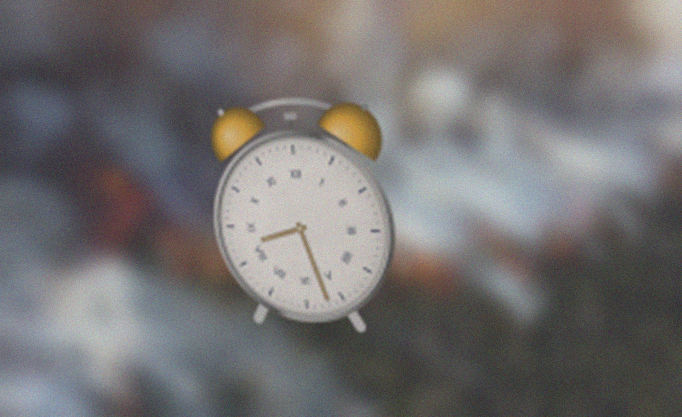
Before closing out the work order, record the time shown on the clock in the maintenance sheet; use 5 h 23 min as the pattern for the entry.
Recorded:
8 h 27 min
